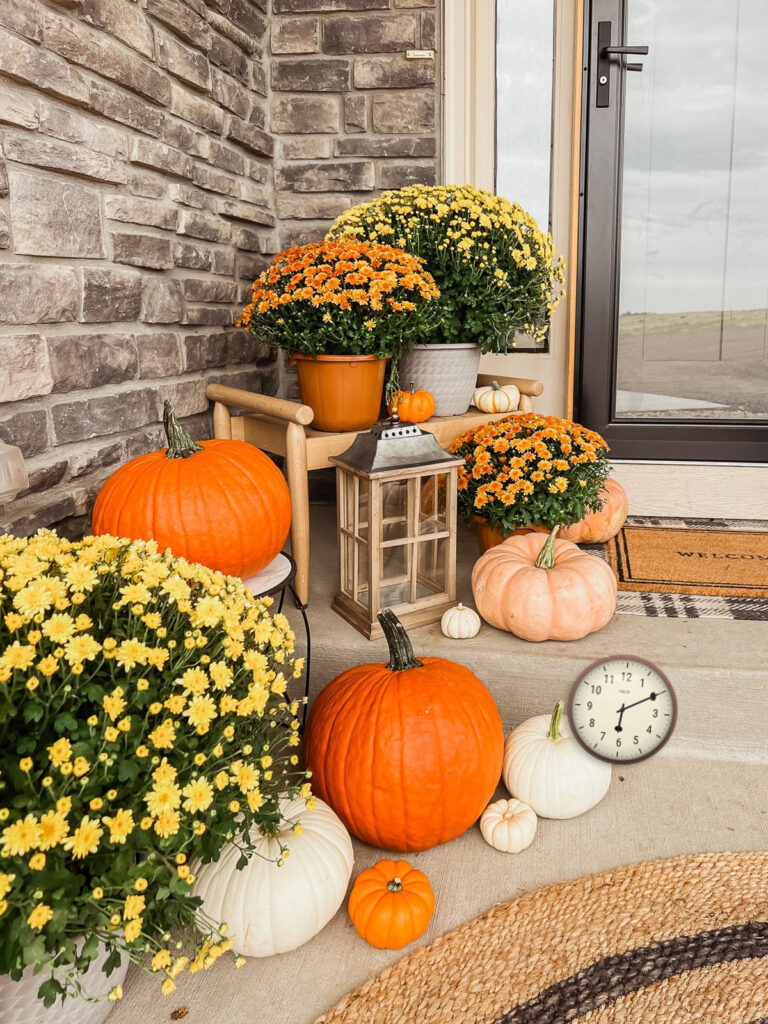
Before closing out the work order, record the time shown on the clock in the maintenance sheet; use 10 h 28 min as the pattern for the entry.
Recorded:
6 h 10 min
